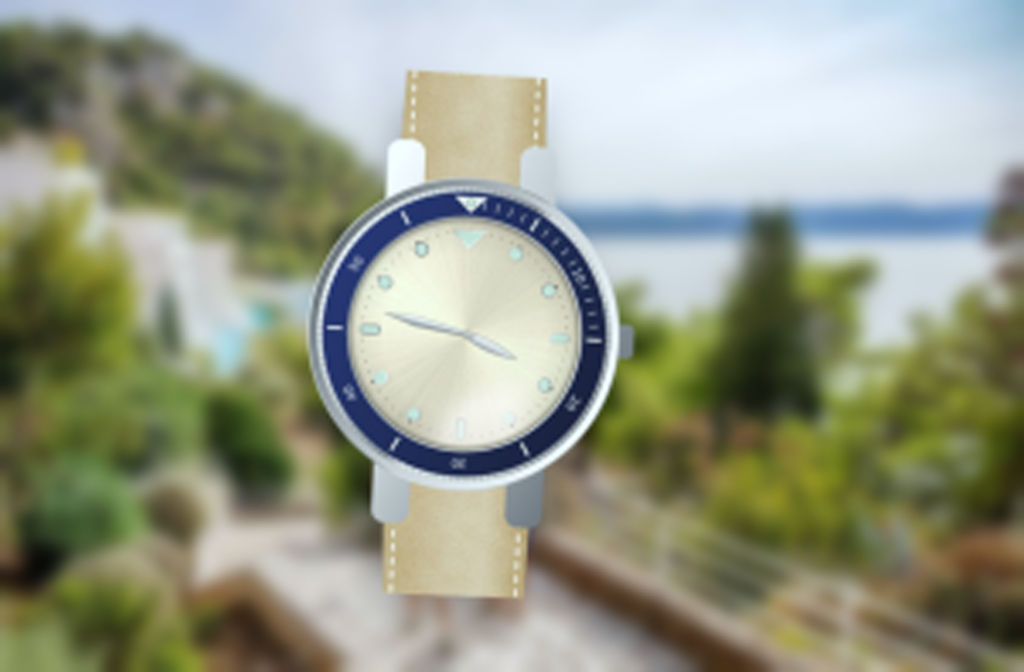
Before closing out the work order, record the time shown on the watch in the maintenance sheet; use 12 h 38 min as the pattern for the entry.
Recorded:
3 h 47 min
